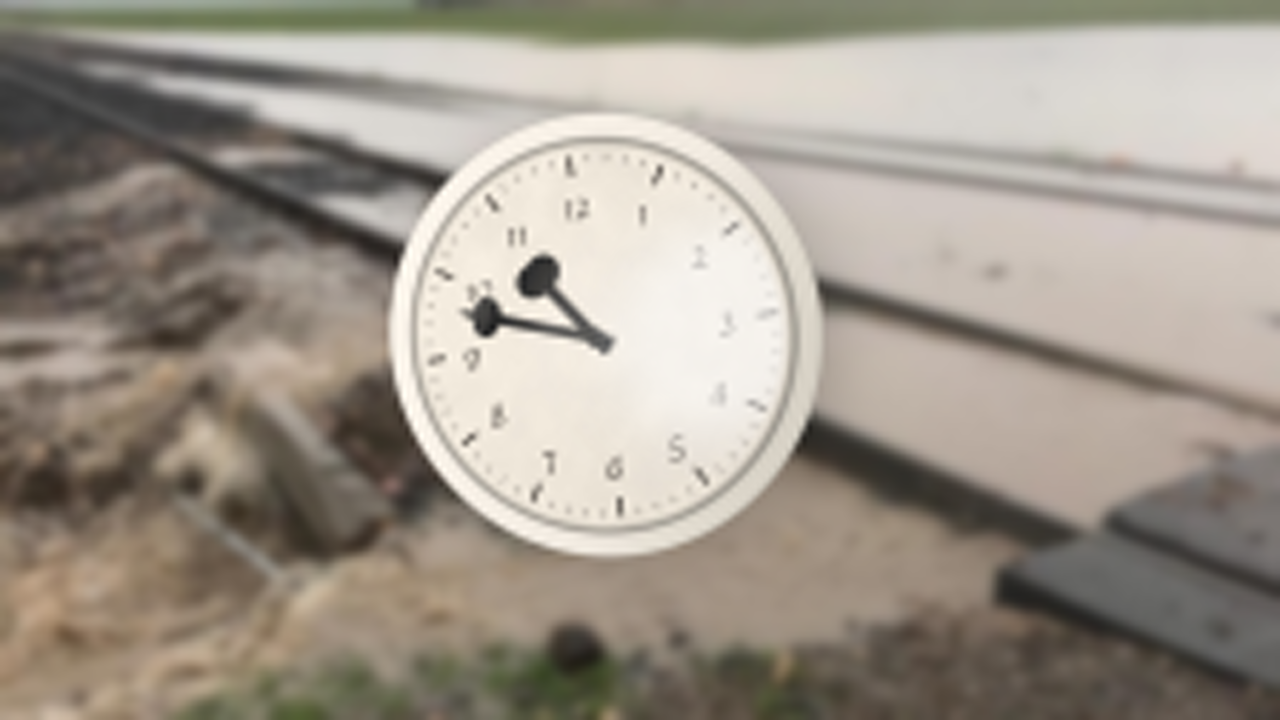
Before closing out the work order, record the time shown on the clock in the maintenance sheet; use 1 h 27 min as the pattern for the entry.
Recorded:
10 h 48 min
